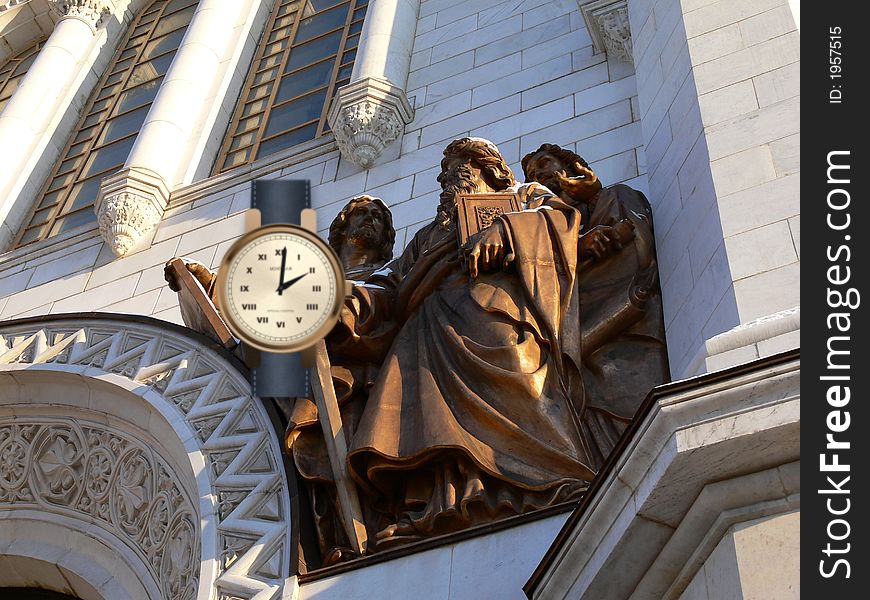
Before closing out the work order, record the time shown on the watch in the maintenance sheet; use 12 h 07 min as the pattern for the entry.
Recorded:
2 h 01 min
